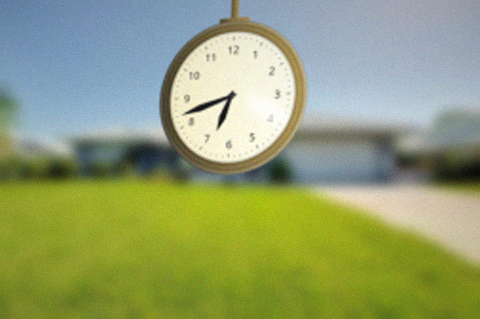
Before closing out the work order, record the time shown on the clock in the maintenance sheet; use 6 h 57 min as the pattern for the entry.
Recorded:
6 h 42 min
